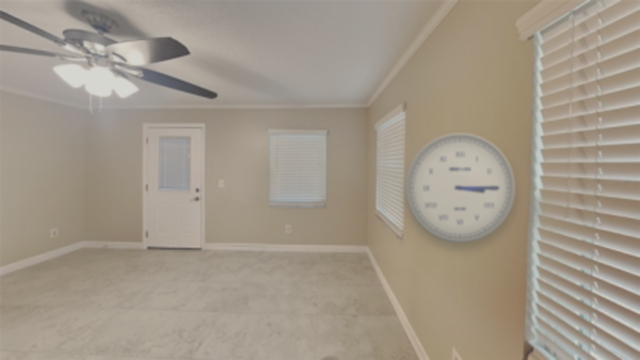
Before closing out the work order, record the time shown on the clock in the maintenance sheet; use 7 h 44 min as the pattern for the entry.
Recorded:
3 h 15 min
